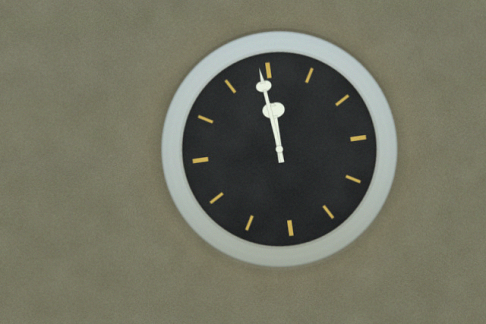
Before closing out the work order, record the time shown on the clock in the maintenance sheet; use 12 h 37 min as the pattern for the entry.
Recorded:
11 h 59 min
